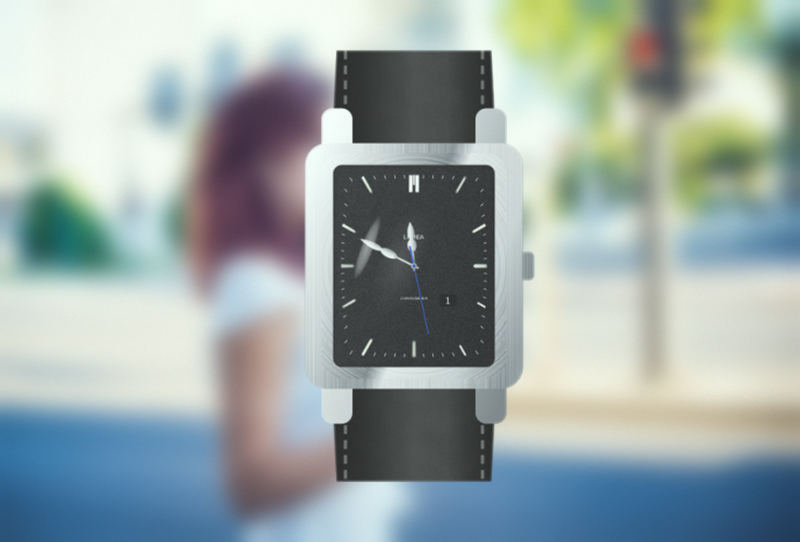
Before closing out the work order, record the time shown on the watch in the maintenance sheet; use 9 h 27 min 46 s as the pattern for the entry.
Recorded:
11 h 49 min 28 s
